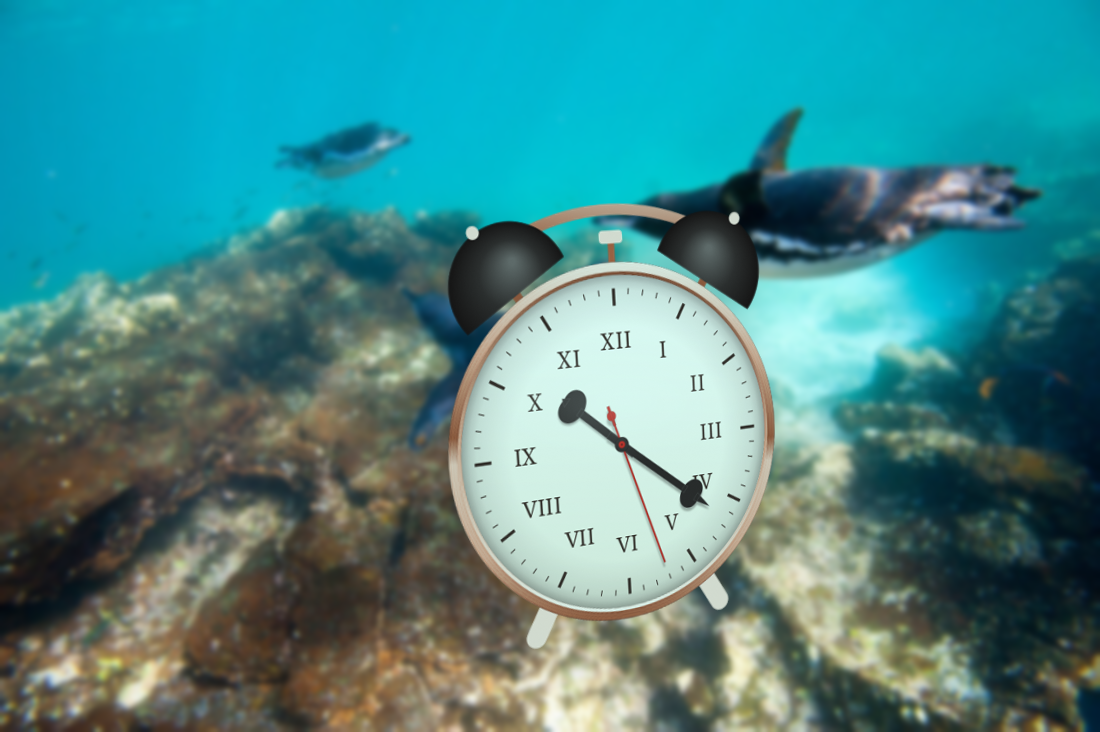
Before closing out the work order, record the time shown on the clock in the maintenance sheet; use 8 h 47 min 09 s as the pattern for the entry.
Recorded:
10 h 21 min 27 s
